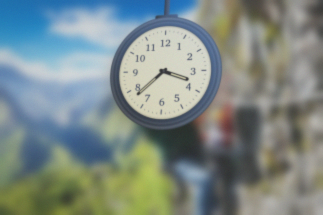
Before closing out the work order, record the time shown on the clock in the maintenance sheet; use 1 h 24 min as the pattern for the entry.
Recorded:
3 h 38 min
